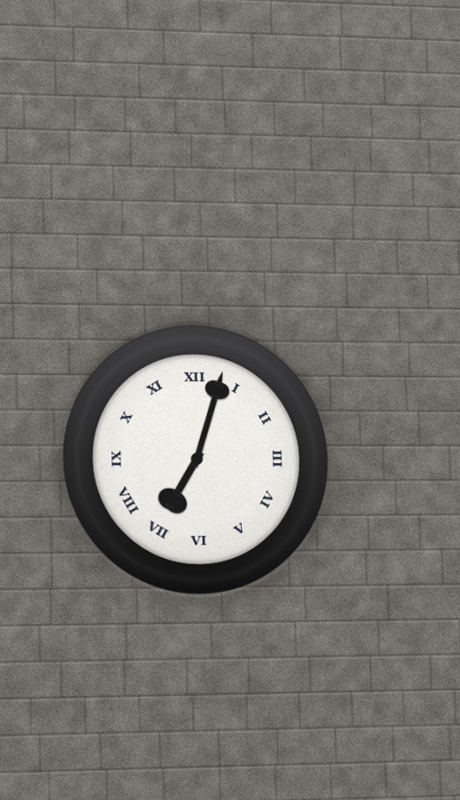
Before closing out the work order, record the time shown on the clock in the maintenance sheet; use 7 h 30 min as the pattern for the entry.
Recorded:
7 h 03 min
